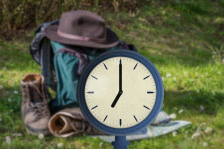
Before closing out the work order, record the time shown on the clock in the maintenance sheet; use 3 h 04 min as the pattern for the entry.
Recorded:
7 h 00 min
